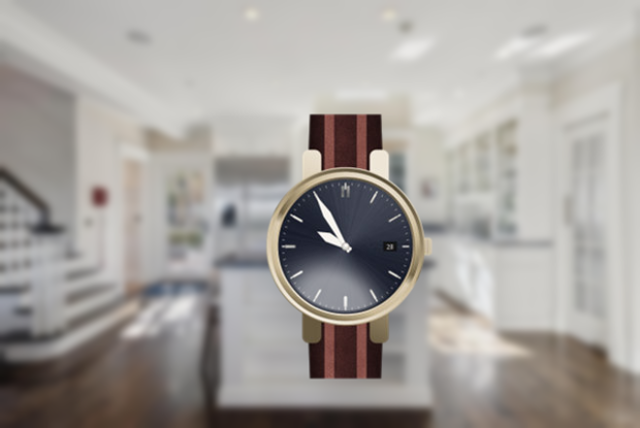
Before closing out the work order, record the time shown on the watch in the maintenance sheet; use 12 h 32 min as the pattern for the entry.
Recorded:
9 h 55 min
